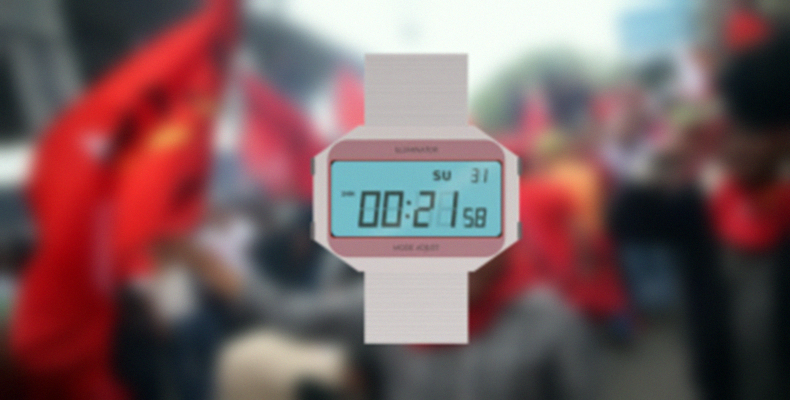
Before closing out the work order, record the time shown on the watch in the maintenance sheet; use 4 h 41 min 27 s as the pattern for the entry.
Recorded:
0 h 21 min 58 s
